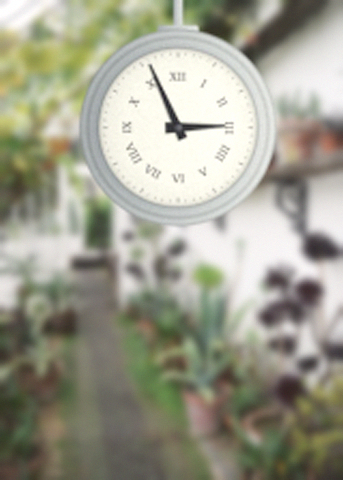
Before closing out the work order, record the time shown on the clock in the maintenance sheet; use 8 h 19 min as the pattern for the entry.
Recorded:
2 h 56 min
